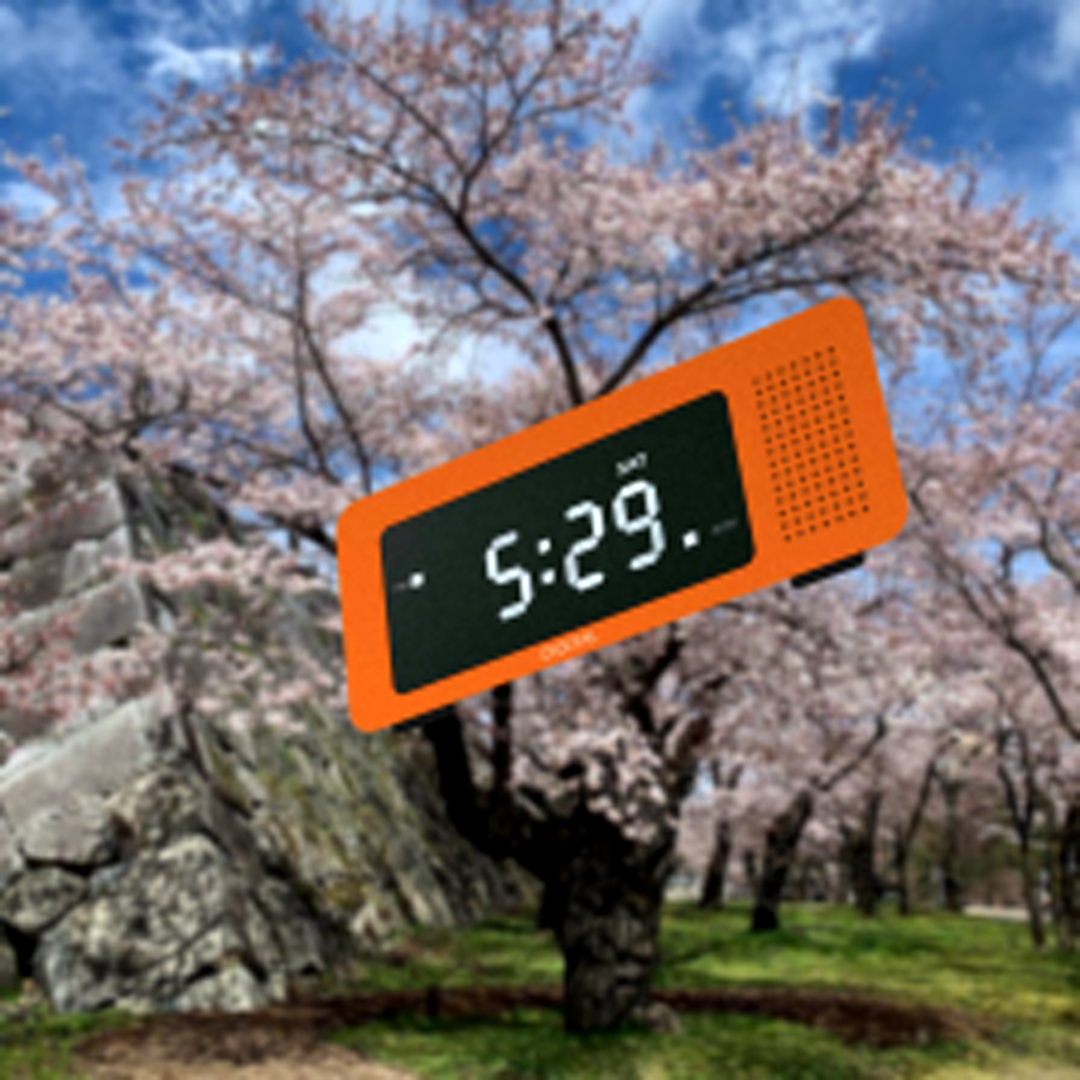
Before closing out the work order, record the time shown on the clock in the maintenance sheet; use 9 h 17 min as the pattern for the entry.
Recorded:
5 h 29 min
